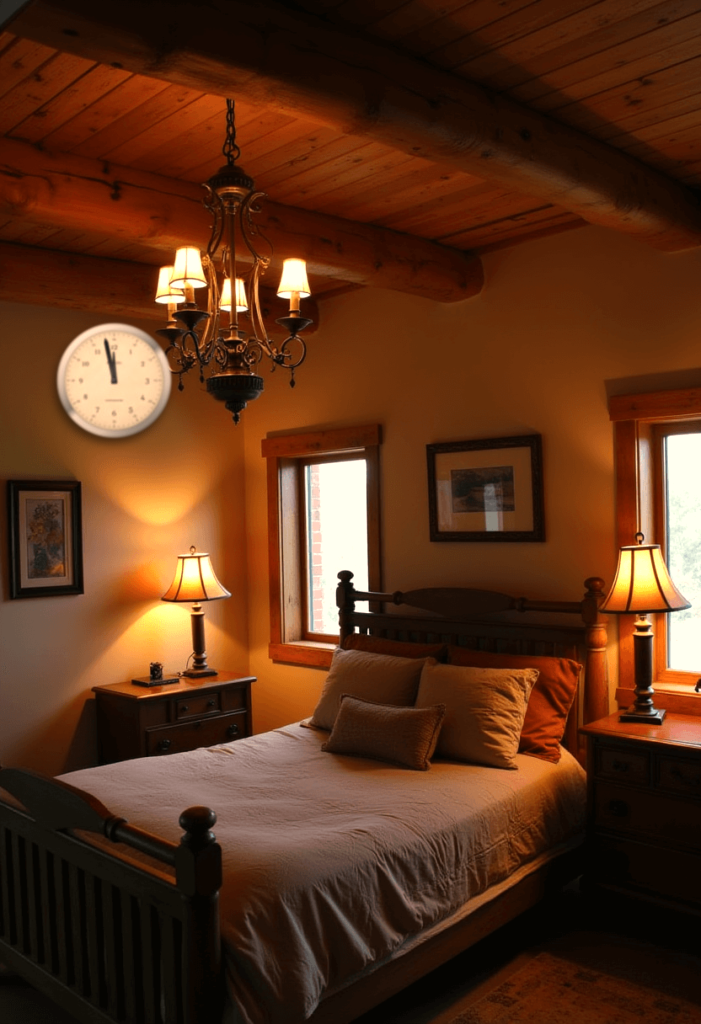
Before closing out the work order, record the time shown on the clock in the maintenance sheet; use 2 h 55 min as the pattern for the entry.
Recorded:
11 h 58 min
